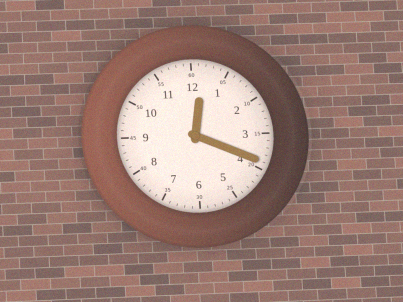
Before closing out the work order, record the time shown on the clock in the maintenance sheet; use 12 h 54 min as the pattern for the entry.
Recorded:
12 h 19 min
